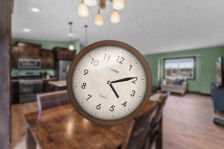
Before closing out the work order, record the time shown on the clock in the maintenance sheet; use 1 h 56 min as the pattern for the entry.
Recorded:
4 h 09 min
